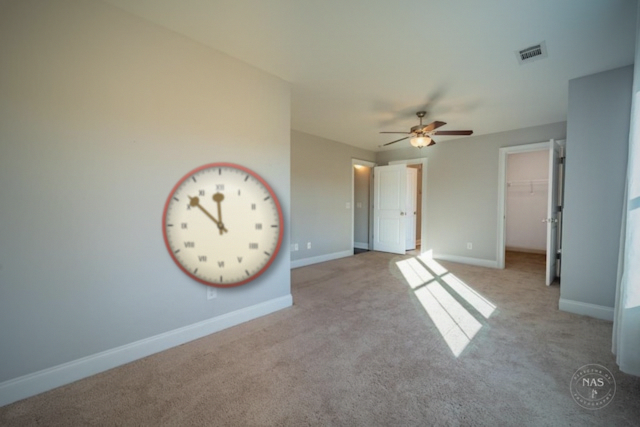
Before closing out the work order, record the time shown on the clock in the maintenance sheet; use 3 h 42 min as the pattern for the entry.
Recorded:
11 h 52 min
